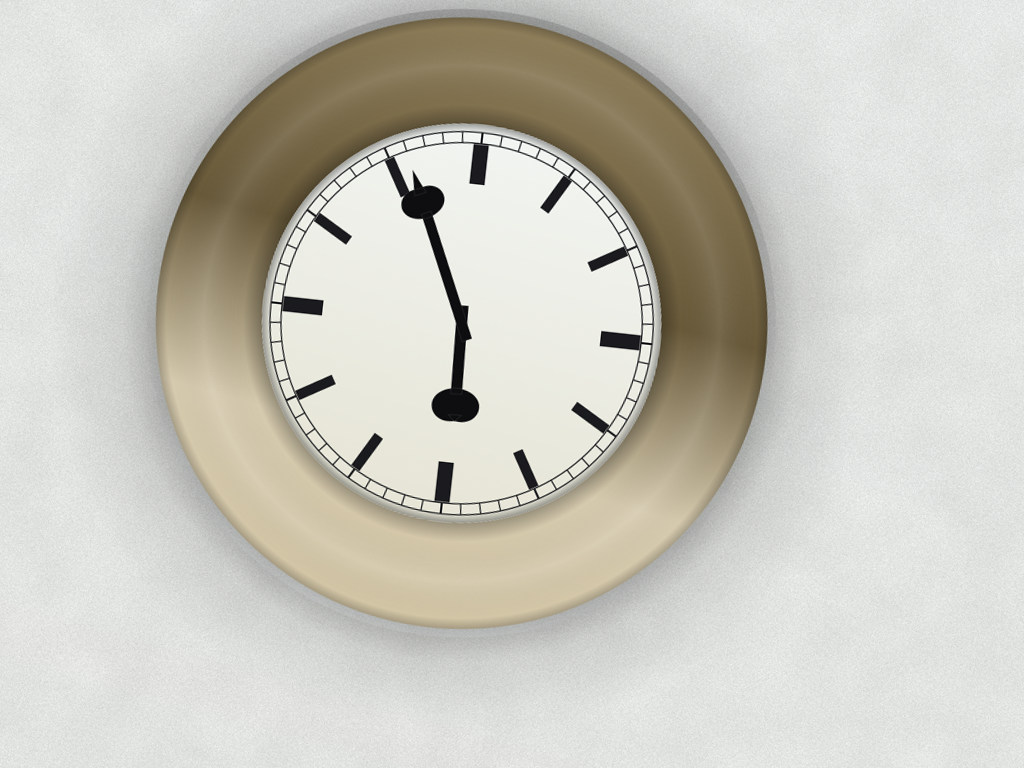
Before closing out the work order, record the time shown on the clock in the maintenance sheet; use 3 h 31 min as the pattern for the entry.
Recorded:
5 h 56 min
